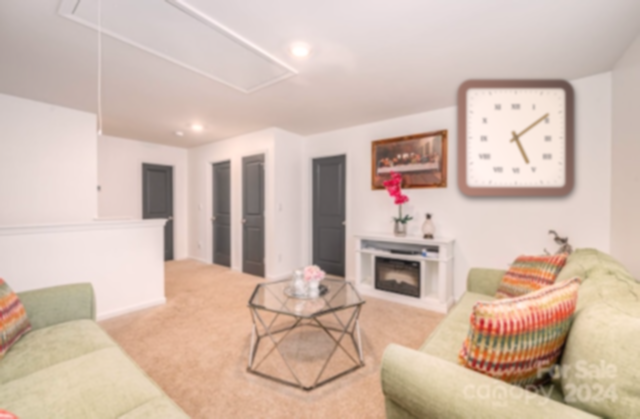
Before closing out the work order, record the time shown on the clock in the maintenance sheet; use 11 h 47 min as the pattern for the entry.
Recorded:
5 h 09 min
